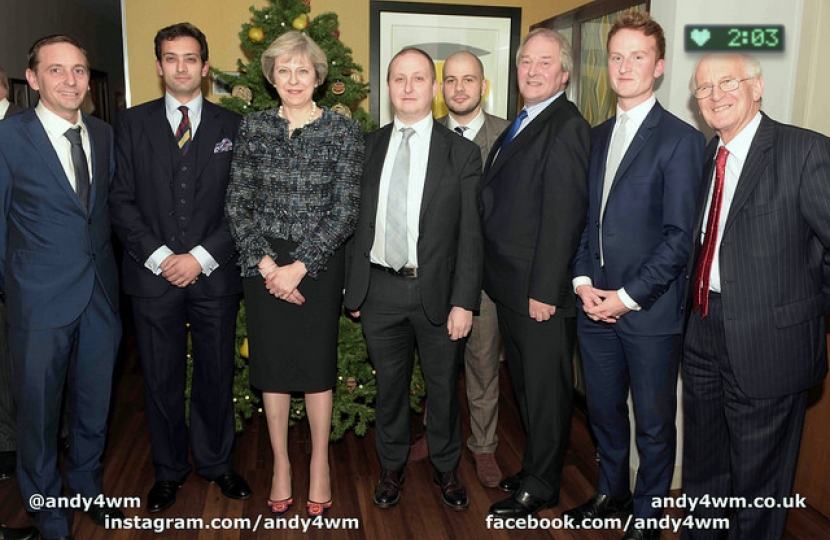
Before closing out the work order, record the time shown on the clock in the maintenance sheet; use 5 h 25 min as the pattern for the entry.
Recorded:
2 h 03 min
